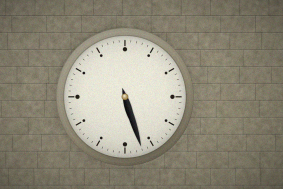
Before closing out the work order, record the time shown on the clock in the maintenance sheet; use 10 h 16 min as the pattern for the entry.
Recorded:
5 h 27 min
